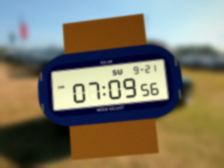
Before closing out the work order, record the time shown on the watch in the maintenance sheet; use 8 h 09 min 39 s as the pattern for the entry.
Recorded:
7 h 09 min 56 s
